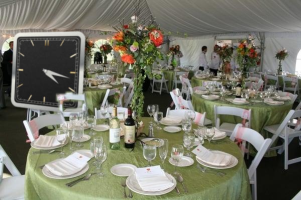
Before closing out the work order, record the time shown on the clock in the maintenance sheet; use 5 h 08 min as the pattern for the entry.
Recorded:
4 h 17 min
